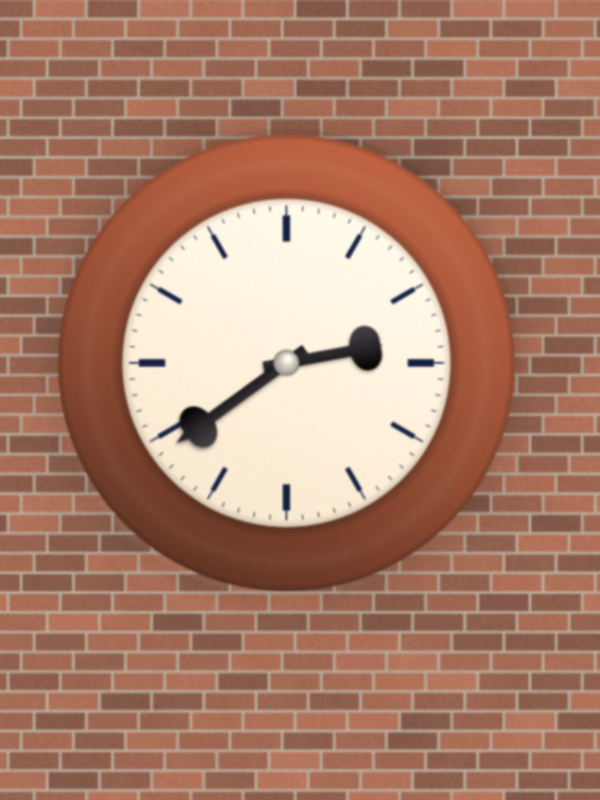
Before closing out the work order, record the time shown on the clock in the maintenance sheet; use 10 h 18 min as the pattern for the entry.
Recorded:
2 h 39 min
